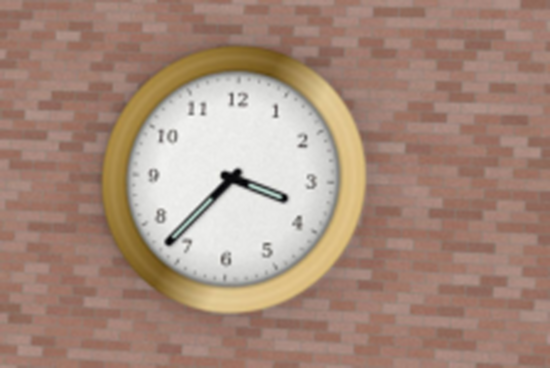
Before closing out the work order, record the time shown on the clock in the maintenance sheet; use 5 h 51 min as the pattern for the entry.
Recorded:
3 h 37 min
